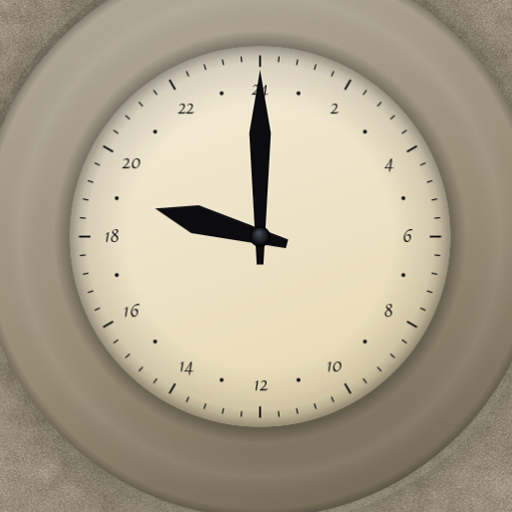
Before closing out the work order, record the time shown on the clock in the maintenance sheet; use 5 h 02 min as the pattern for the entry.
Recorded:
19 h 00 min
